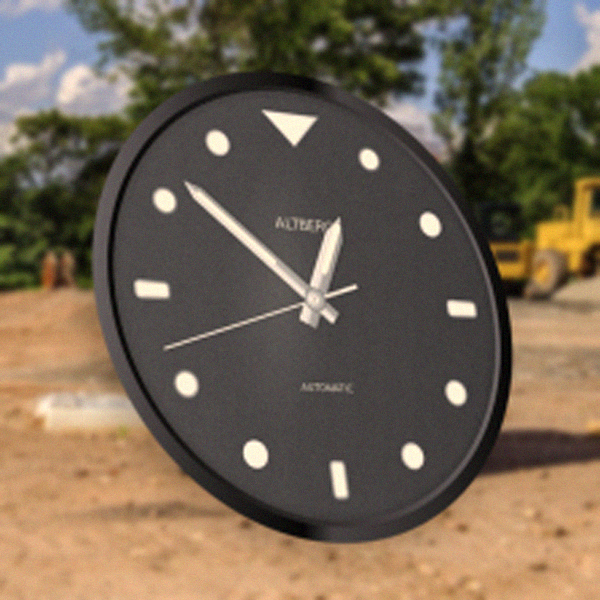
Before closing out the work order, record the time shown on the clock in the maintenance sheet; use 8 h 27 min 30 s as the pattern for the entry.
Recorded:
12 h 51 min 42 s
